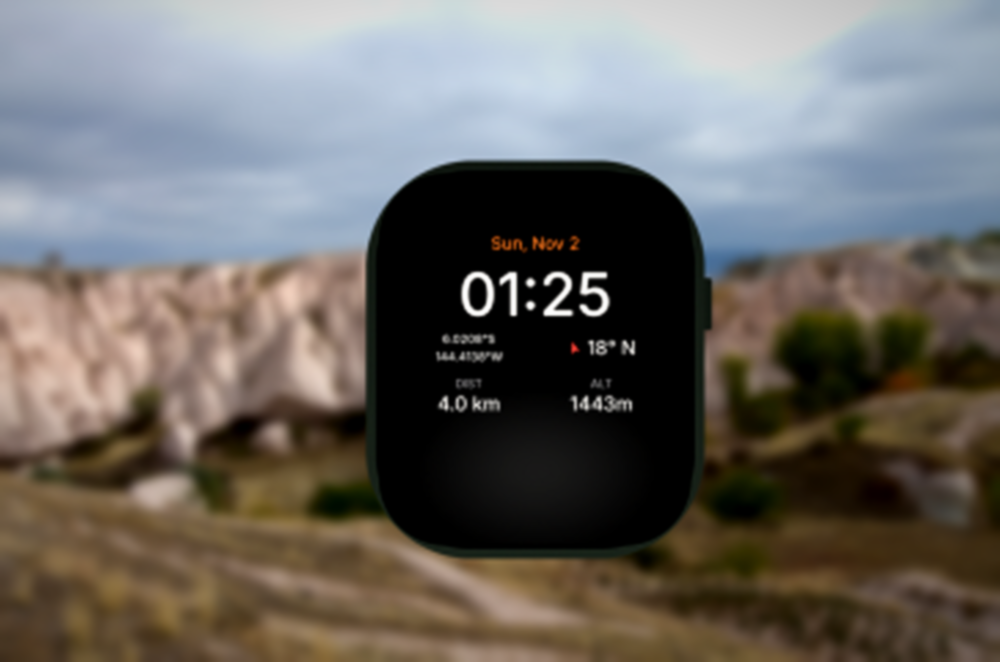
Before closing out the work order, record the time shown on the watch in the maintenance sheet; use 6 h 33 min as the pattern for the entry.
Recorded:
1 h 25 min
